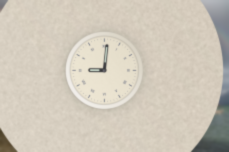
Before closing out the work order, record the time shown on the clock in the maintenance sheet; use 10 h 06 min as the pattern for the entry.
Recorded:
9 h 01 min
